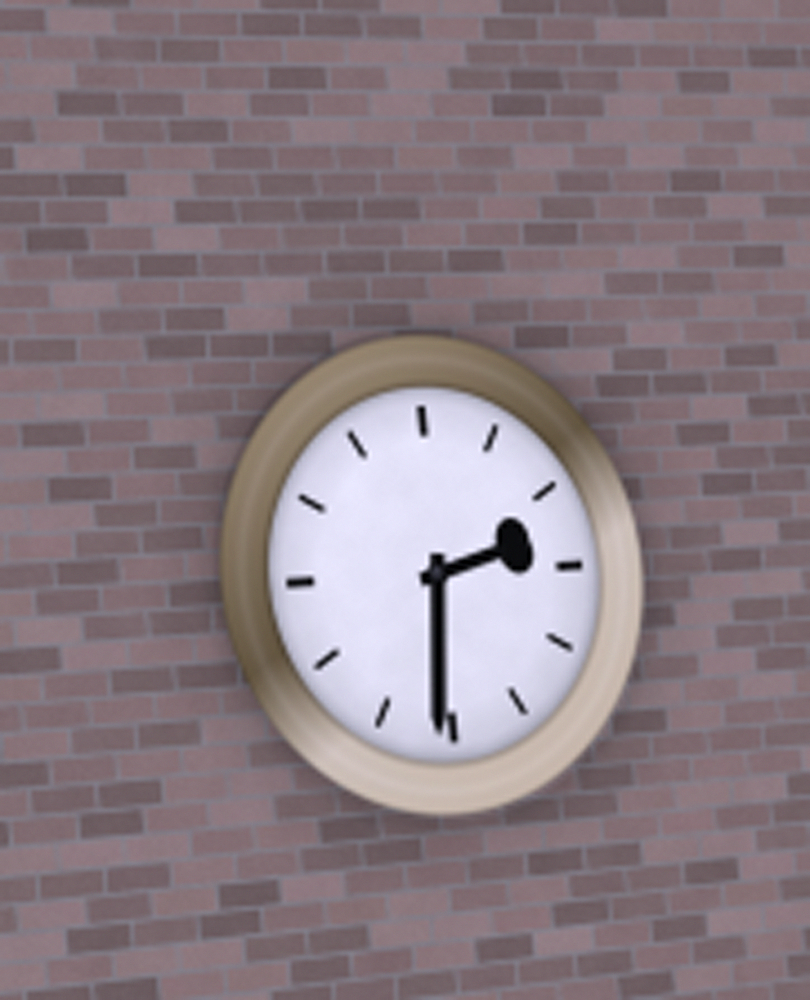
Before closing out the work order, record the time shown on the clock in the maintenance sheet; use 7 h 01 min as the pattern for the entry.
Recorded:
2 h 31 min
